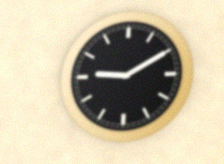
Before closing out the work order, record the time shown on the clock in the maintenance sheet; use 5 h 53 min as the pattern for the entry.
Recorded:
9 h 10 min
